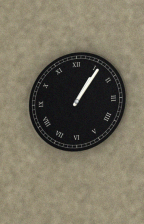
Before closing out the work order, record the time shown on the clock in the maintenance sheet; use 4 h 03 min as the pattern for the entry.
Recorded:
1 h 06 min
